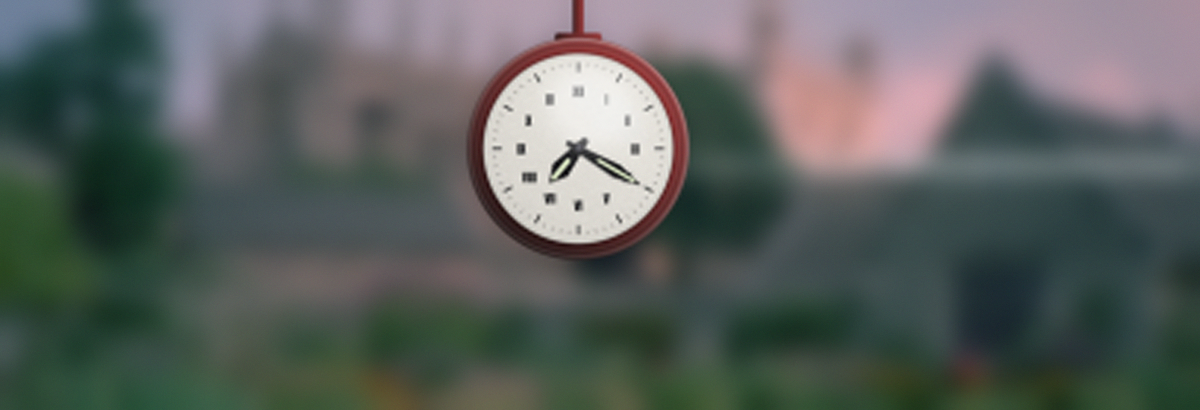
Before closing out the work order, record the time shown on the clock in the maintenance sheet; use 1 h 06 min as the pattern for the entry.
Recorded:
7 h 20 min
